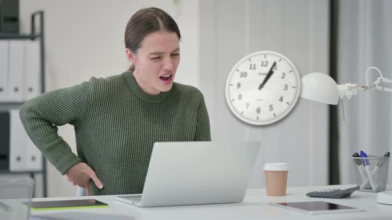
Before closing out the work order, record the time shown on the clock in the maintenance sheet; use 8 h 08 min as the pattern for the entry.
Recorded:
1 h 04 min
